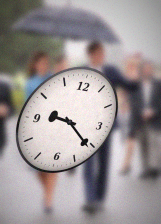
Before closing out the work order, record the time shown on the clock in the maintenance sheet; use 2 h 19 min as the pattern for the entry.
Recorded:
9 h 21 min
